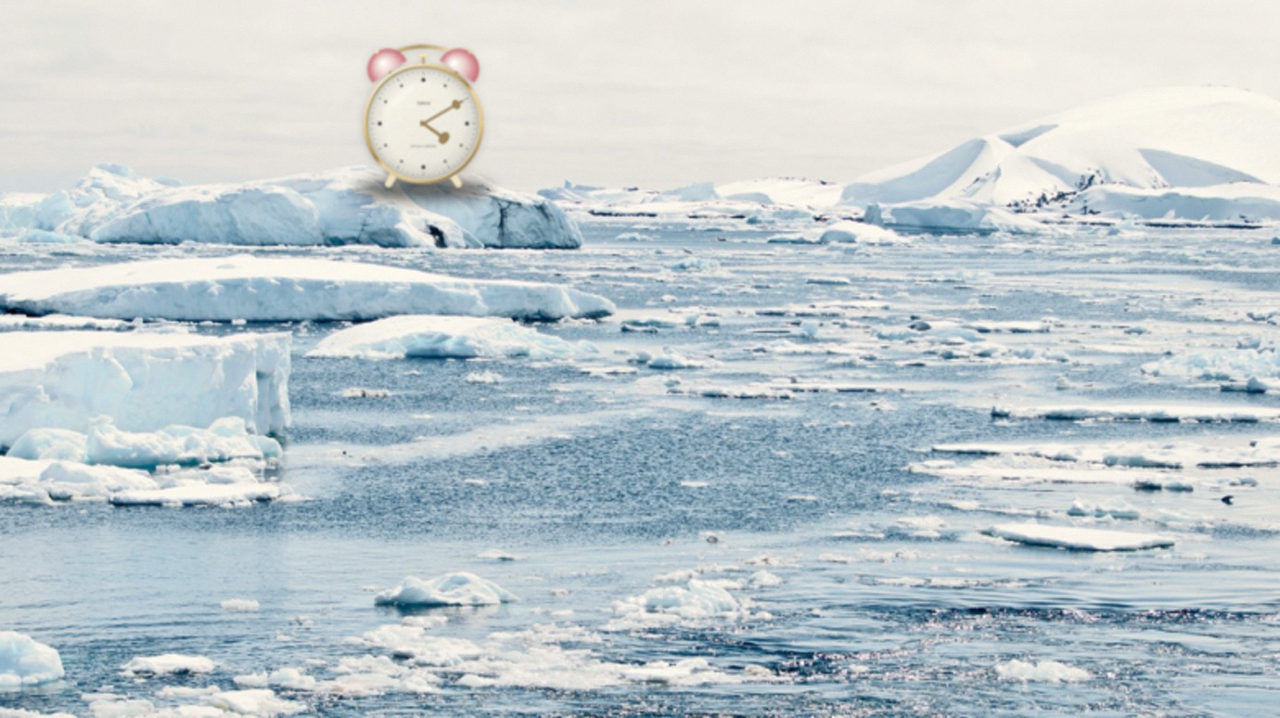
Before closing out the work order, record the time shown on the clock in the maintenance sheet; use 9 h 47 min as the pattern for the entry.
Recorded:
4 h 10 min
